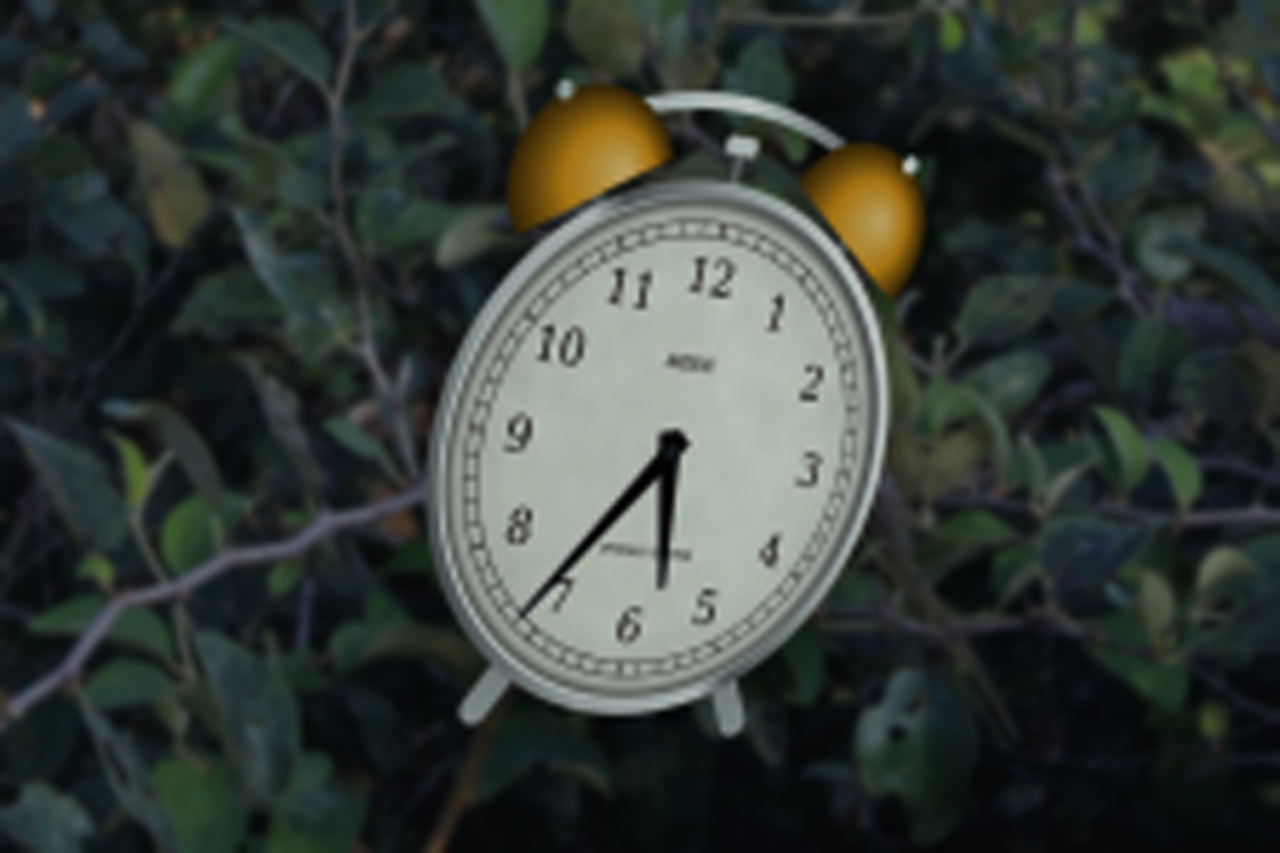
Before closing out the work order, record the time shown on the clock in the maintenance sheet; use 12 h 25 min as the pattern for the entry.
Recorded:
5 h 36 min
